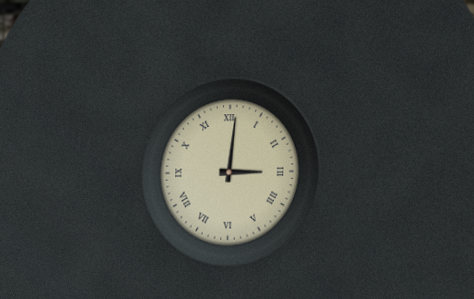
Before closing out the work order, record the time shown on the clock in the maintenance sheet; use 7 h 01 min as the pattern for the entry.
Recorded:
3 h 01 min
